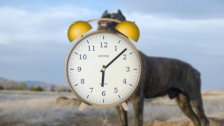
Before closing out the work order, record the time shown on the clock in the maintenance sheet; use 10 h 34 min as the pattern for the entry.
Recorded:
6 h 08 min
